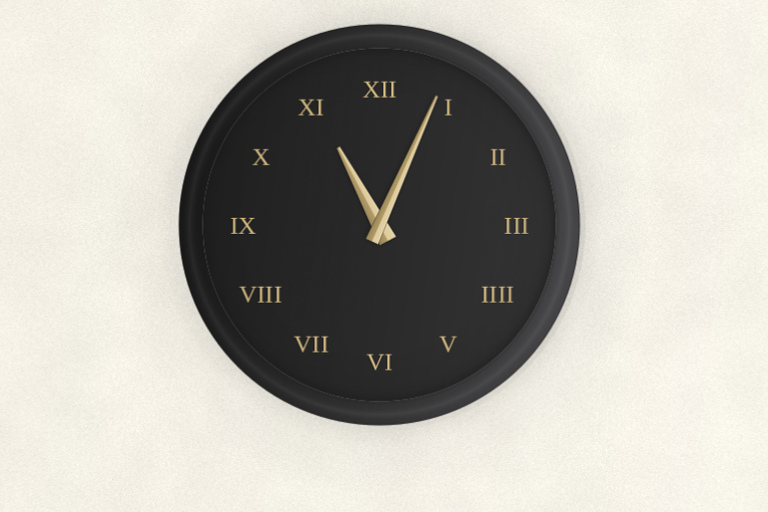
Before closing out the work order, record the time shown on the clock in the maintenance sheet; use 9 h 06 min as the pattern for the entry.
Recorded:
11 h 04 min
